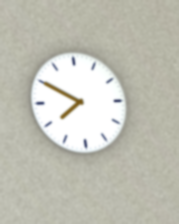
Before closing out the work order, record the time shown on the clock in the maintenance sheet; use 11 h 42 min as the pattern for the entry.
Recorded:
7 h 50 min
